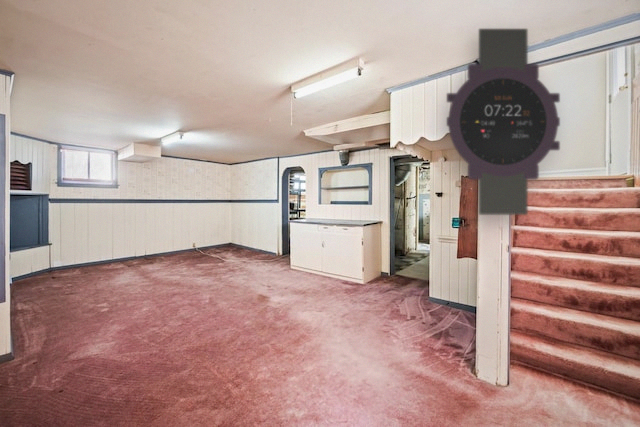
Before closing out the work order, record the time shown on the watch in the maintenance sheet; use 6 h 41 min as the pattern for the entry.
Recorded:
7 h 22 min
